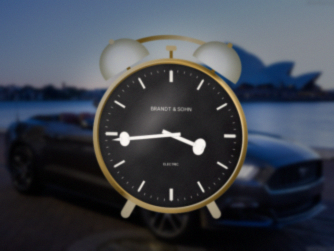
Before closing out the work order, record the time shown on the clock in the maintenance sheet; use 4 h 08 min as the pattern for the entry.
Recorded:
3 h 44 min
